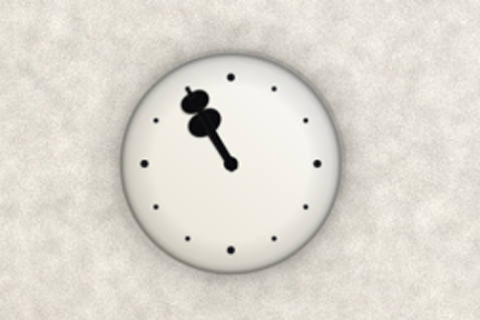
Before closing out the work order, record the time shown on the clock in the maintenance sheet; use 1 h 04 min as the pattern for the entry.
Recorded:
10 h 55 min
